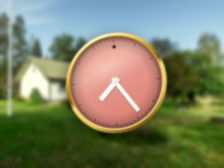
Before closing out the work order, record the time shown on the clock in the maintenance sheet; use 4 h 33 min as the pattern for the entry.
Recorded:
7 h 24 min
